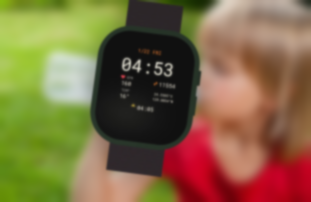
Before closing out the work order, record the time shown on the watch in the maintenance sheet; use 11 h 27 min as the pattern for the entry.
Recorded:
4 h 53 min
